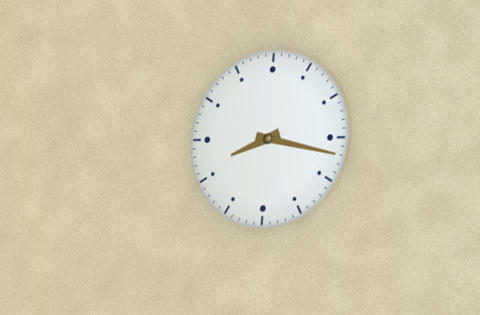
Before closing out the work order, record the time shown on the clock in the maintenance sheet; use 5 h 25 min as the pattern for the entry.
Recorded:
8 h 17 min
